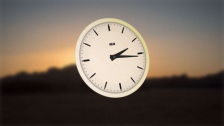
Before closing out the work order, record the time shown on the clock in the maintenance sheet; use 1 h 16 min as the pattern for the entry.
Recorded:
2 h 16 min
